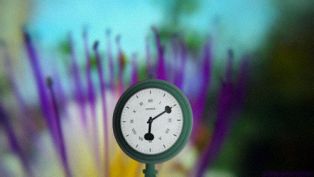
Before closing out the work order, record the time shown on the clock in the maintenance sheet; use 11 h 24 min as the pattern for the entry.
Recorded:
6 h 10 min
